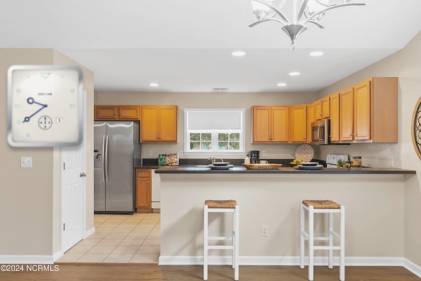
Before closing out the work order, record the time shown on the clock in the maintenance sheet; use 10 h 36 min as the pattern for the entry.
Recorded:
9 h 39 min
